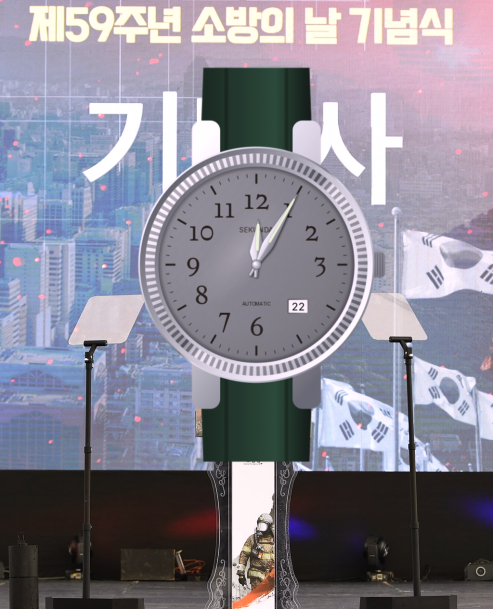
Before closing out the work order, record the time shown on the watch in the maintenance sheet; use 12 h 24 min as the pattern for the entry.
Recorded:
12 h 05 min
